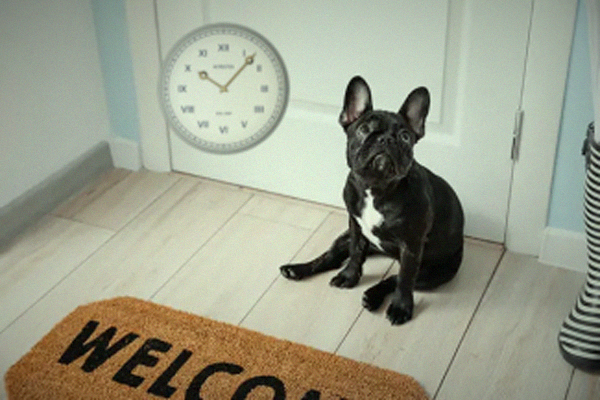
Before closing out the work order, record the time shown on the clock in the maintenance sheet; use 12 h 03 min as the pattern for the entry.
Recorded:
10 h 07 min
